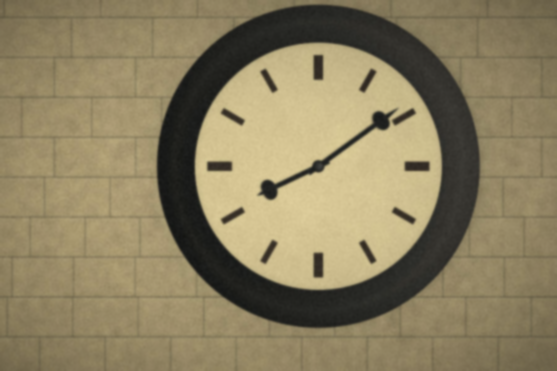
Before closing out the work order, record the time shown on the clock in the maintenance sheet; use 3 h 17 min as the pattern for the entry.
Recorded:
8 h 09 min
